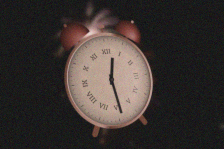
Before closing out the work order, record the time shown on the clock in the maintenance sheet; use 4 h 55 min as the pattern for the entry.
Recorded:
12 h 29 min
